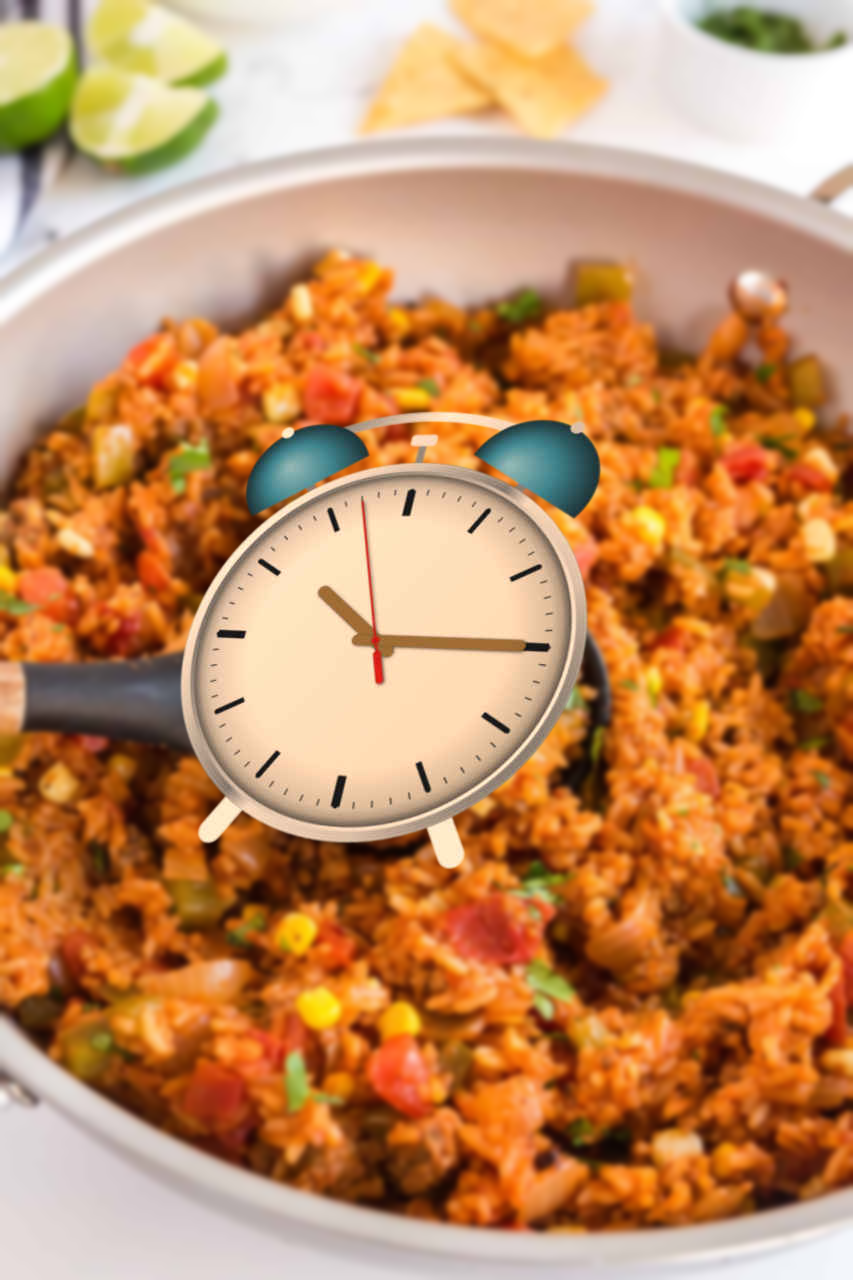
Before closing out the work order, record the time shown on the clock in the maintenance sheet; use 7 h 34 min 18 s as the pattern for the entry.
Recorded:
10 h 14 min 57 s
